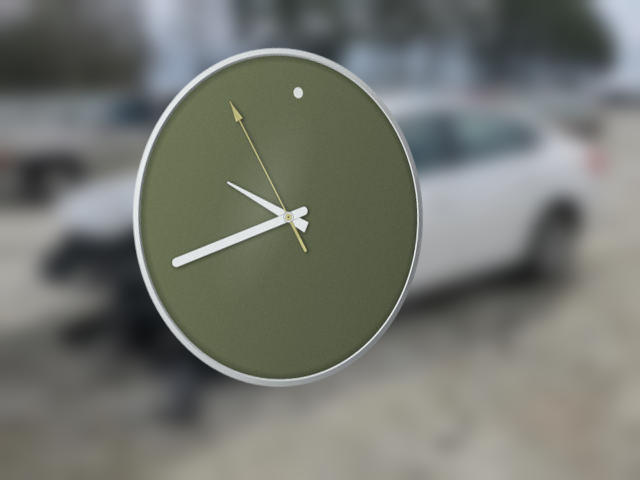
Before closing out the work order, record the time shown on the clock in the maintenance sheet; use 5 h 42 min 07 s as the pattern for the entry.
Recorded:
9 h 40 min 54 s
